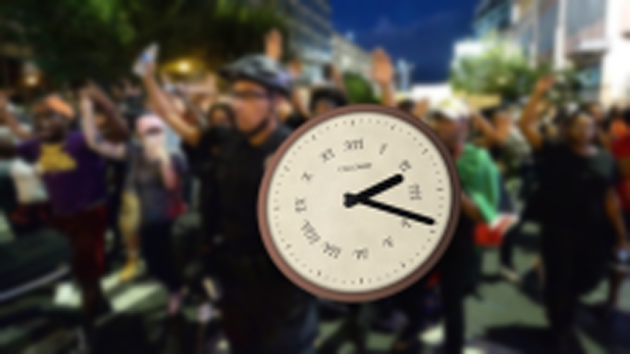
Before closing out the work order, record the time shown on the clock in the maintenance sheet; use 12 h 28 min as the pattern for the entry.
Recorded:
2 h 19 min
